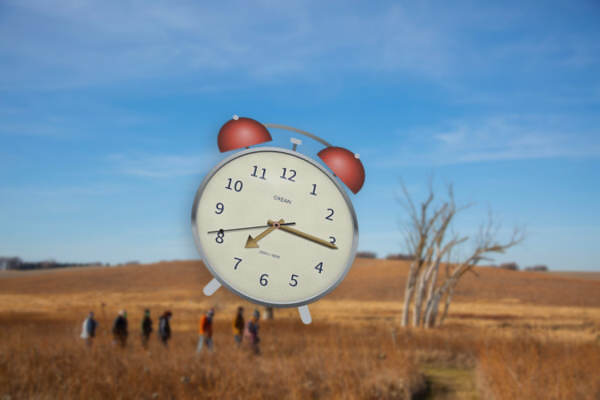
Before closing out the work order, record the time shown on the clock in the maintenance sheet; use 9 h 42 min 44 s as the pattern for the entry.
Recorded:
7 h 15 min 41 s
